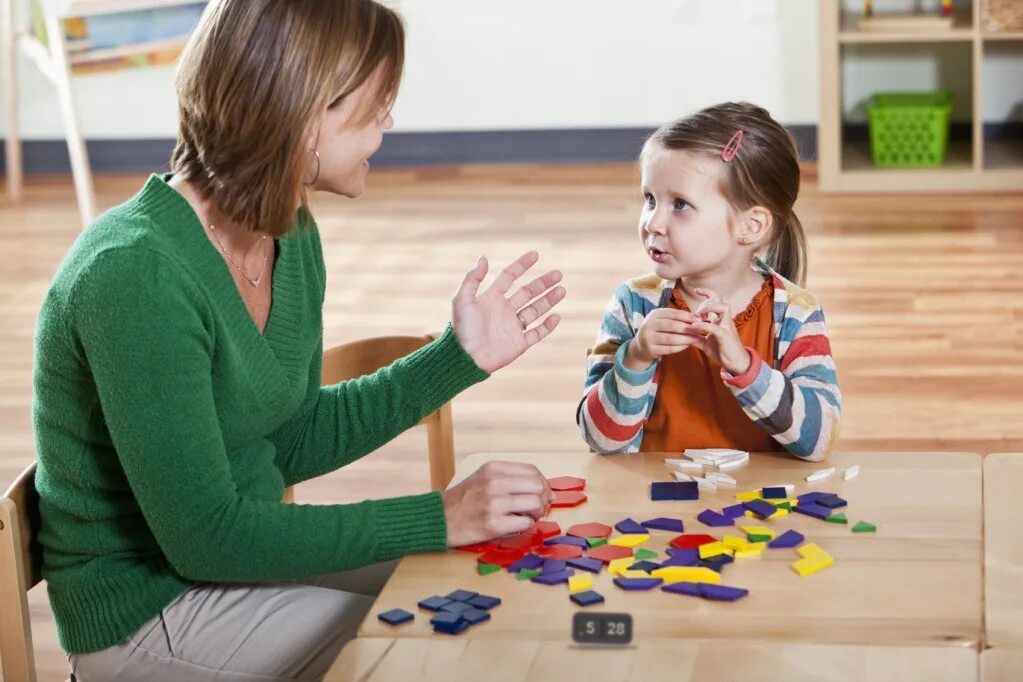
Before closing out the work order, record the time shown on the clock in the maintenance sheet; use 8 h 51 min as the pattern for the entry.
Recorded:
5 h 28 min
